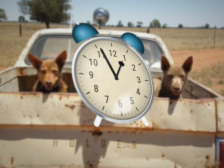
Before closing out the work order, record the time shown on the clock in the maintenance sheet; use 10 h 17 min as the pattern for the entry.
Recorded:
12 h 56 min
